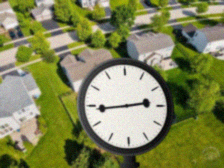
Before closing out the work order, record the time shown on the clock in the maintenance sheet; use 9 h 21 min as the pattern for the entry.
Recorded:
2 h 44 min
